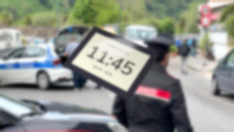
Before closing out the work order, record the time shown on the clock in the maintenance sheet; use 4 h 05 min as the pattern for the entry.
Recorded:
11 h 45 min
